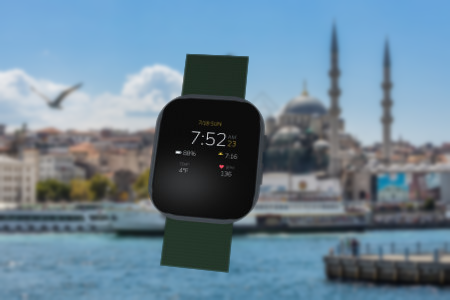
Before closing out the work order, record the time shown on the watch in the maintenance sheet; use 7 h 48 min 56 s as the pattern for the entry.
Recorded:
7 h 52 min 23 s
